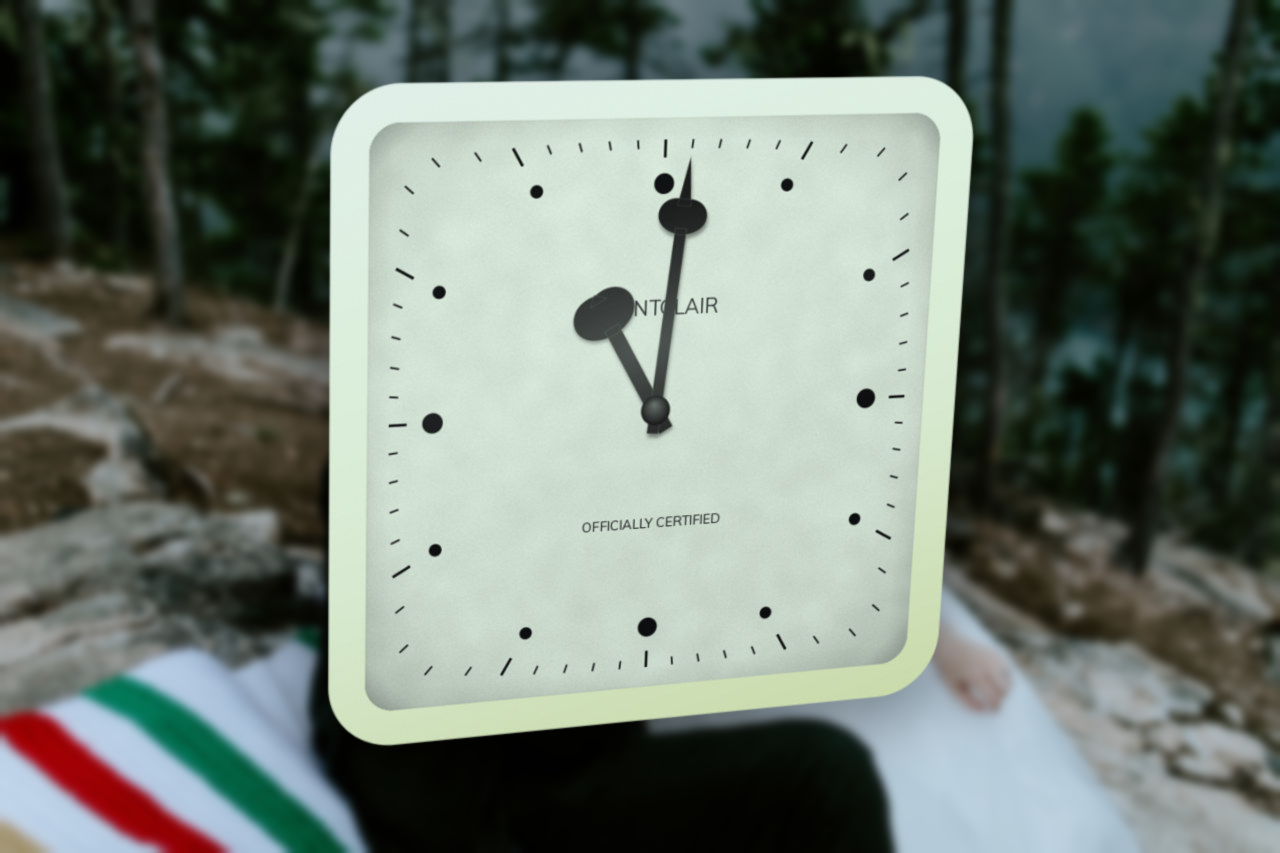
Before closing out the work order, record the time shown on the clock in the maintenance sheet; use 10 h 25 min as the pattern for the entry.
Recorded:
11 h 01 min
